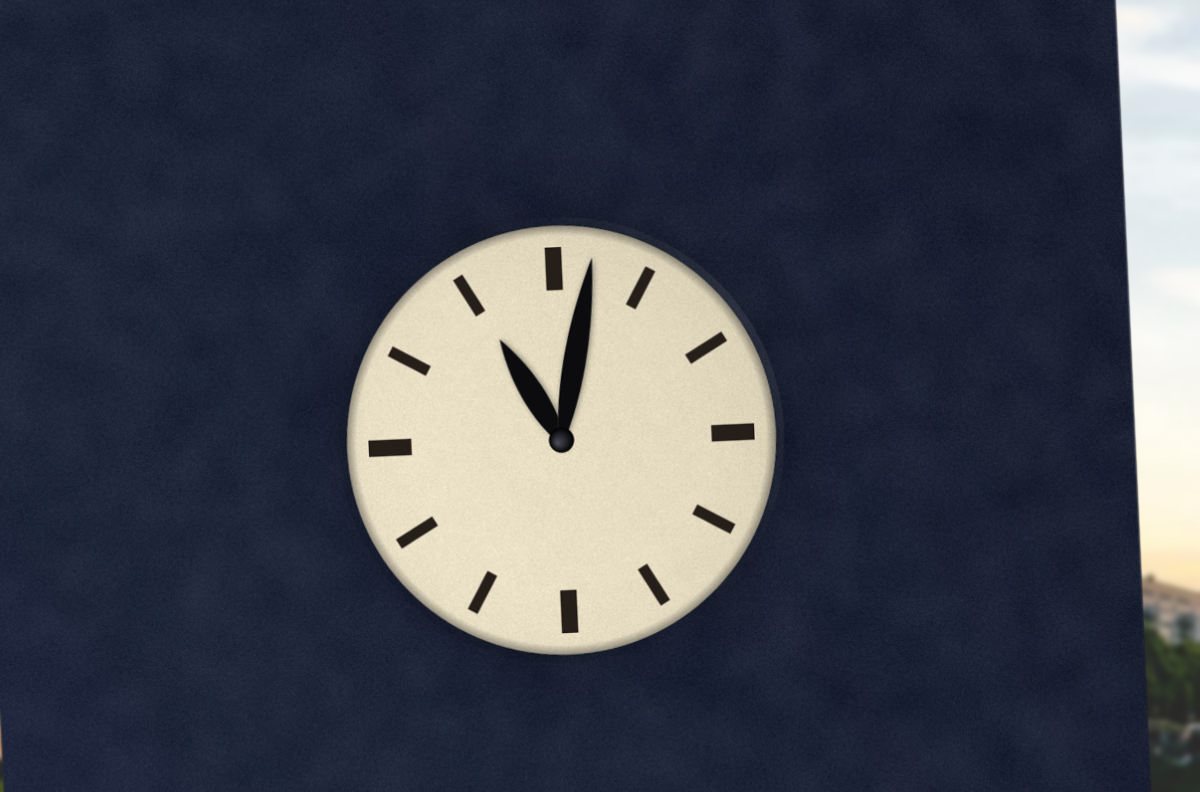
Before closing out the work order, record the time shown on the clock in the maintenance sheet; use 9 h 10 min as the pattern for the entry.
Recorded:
11 h 02 min
